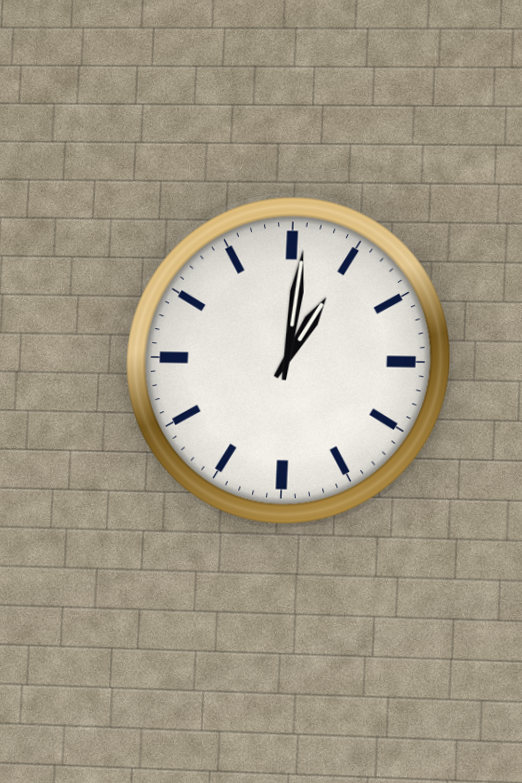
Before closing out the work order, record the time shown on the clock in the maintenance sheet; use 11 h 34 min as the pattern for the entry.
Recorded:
1 h 01 min
